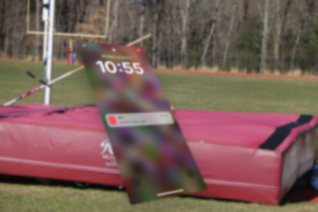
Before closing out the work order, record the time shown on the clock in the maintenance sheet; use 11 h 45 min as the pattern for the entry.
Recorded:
10 h 55 min
